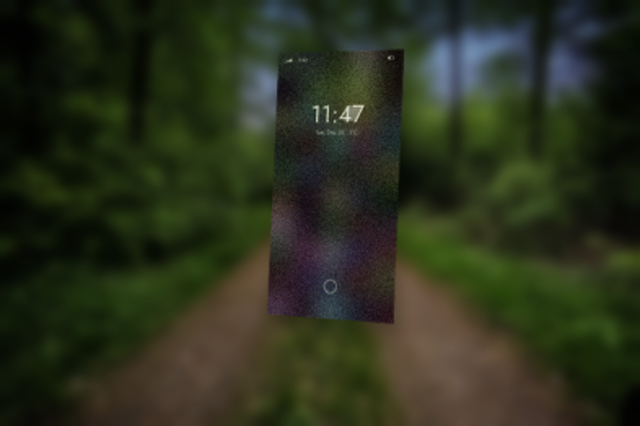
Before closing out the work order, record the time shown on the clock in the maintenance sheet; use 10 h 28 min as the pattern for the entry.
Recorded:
11 h 47 min
